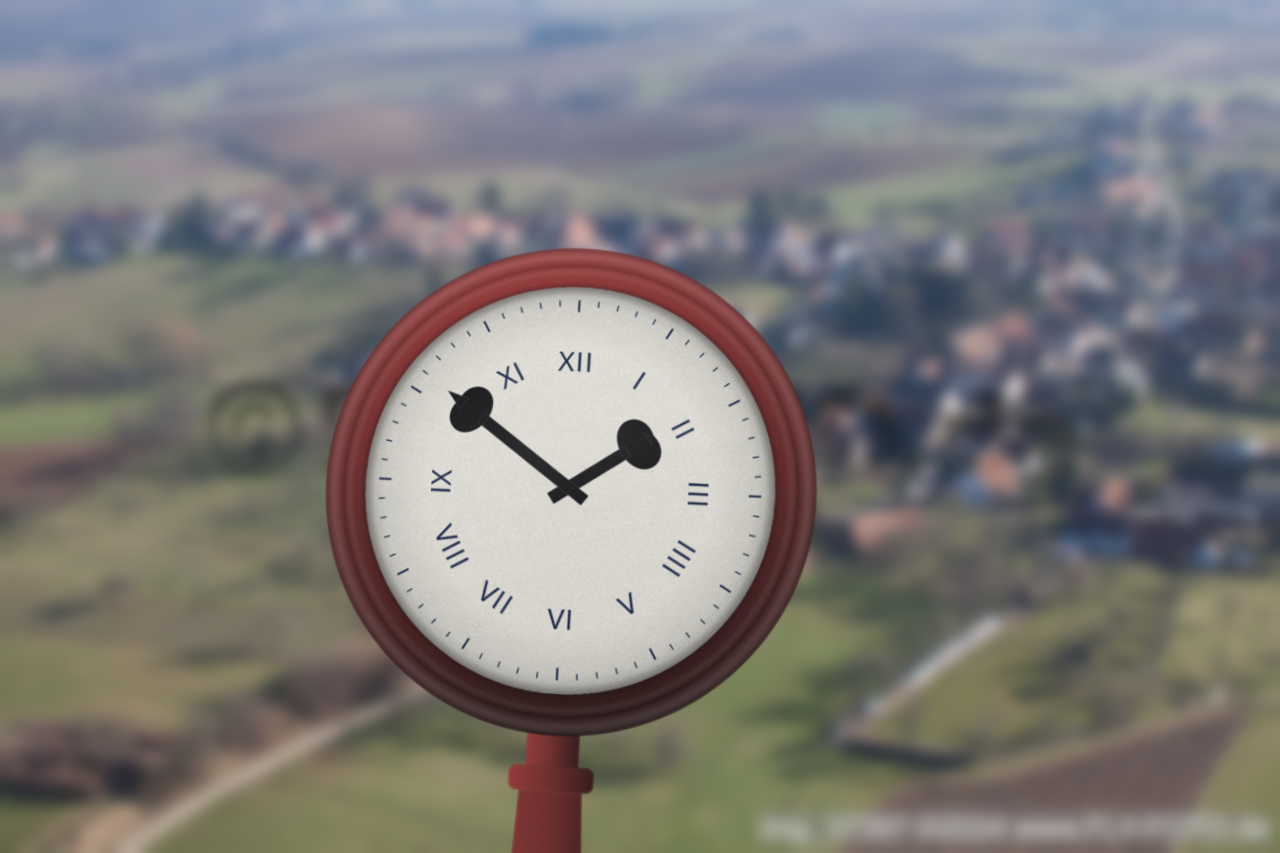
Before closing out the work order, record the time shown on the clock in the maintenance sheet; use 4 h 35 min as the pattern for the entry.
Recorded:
1 h 51 min
